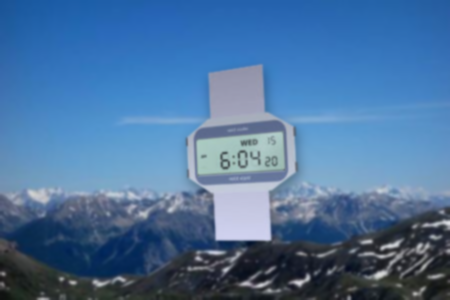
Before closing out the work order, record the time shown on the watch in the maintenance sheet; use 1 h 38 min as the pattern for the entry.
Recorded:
6 h 04 min
